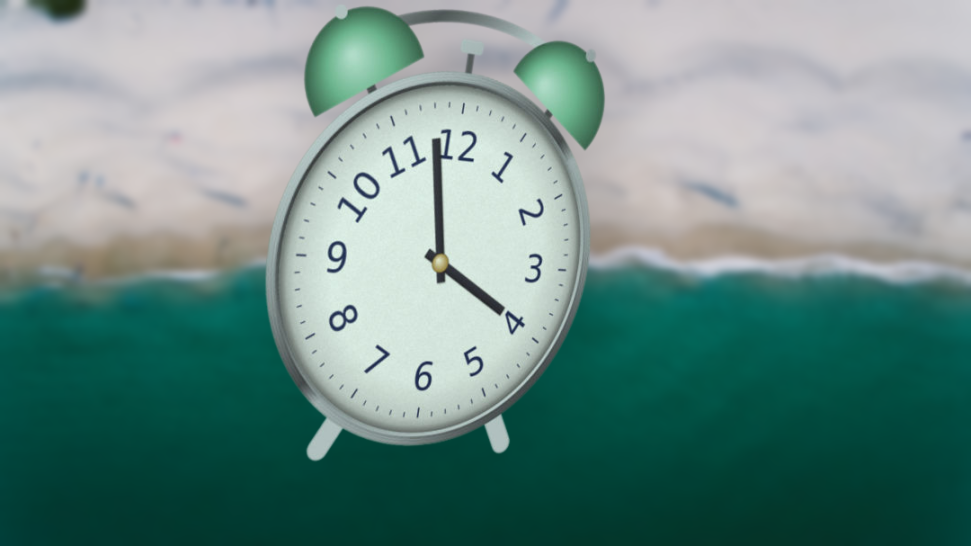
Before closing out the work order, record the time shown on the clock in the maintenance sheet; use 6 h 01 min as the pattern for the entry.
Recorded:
3 h 58 min
